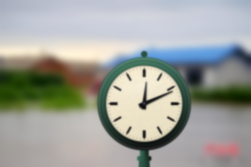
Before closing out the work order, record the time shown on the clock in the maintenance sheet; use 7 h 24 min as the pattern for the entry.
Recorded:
12 h 11 min
